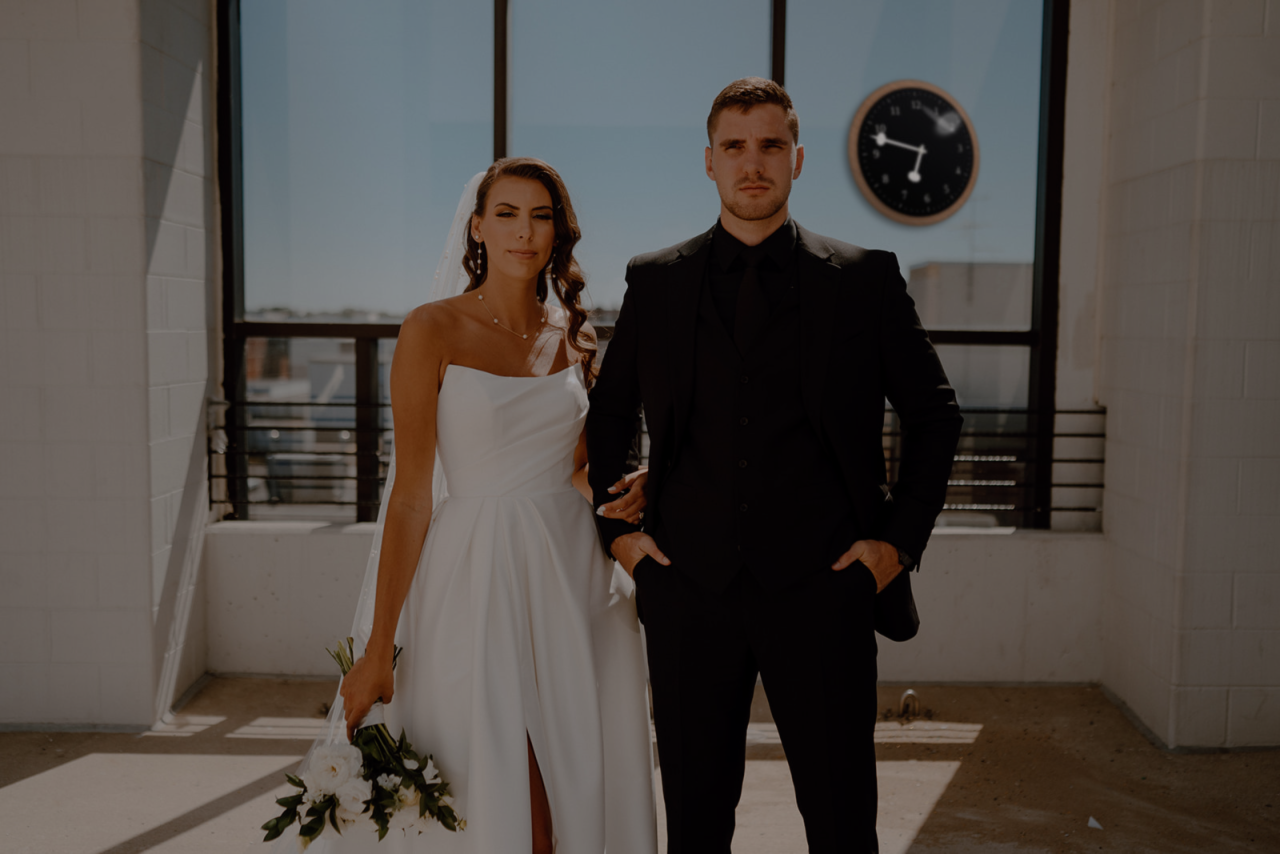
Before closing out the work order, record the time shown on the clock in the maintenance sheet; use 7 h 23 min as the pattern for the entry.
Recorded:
6 h 48 min
